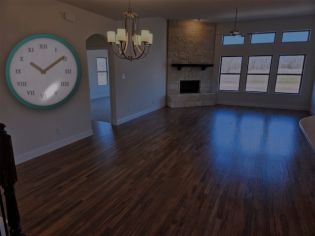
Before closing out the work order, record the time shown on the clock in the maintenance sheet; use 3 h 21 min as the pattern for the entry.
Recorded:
10 h 09 min
